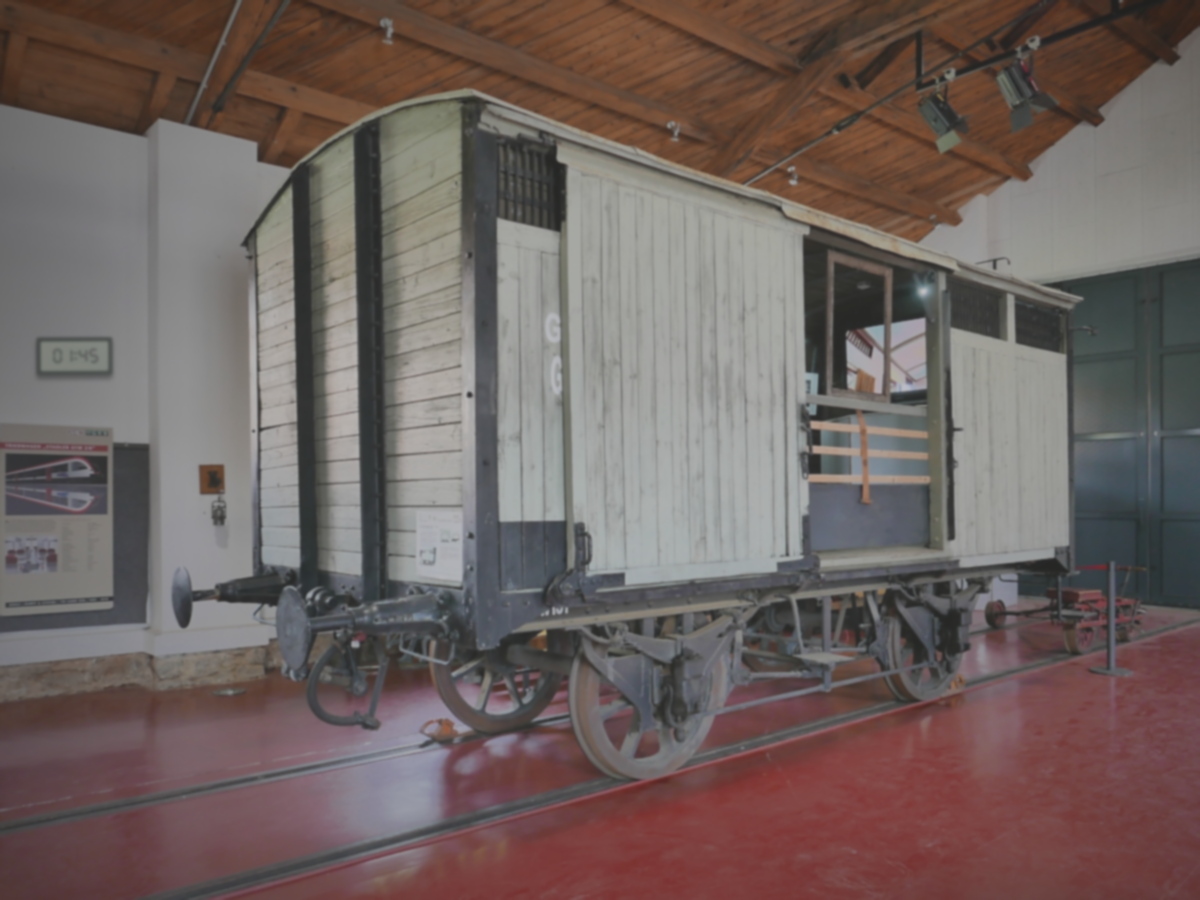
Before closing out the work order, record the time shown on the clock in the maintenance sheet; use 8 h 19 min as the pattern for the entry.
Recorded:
1 h 45 min
